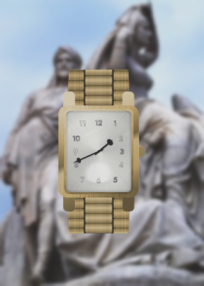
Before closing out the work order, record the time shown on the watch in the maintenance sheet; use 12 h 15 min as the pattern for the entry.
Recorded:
1 h 41 min
